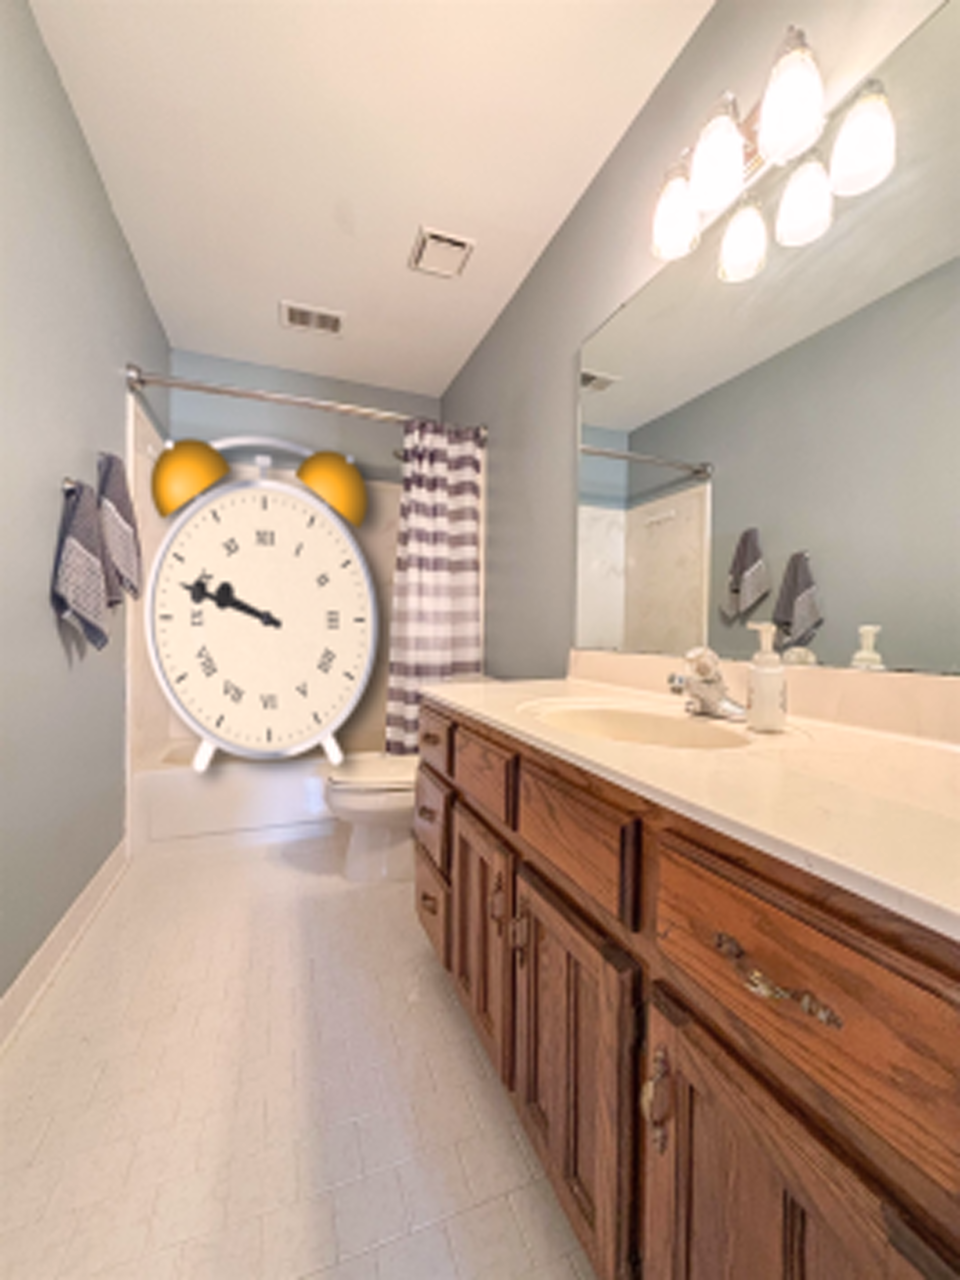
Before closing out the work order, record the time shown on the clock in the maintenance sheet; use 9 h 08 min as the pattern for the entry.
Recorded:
9 h 48 min
